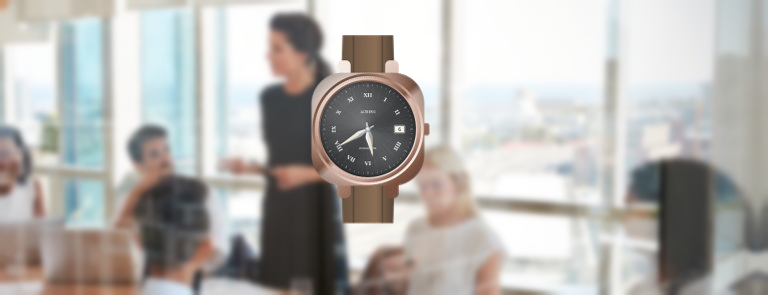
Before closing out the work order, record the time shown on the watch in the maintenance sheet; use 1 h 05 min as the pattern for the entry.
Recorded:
5 h 40 min
